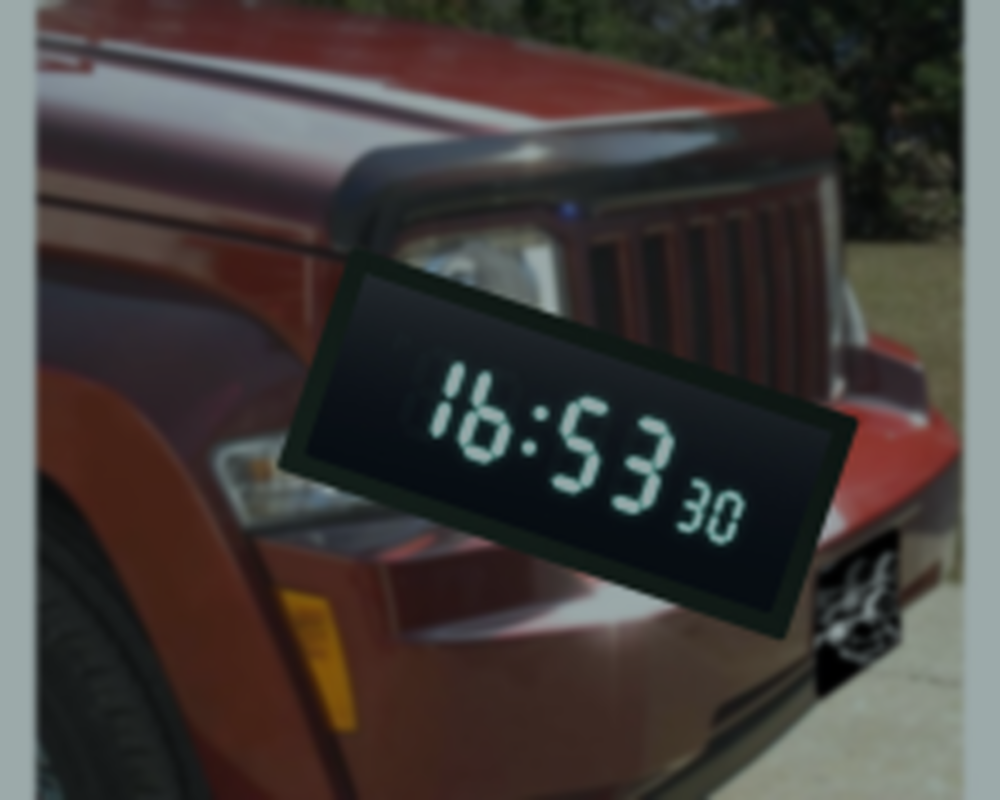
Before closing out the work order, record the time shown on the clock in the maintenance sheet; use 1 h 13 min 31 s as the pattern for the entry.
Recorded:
16 h 53 min 30 s
